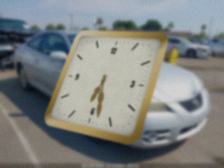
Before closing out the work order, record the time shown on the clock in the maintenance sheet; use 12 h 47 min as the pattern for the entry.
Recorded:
6 h 28 min
